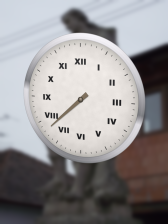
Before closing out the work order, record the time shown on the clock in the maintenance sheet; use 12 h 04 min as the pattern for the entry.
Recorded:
7 h 38 min
